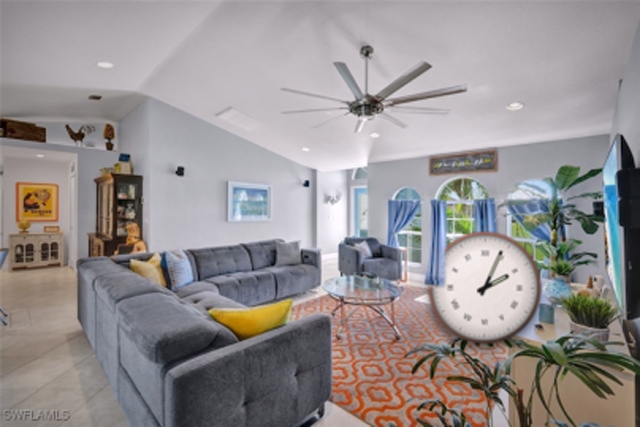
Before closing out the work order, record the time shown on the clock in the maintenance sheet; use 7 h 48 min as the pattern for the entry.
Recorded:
2 h 04 min
